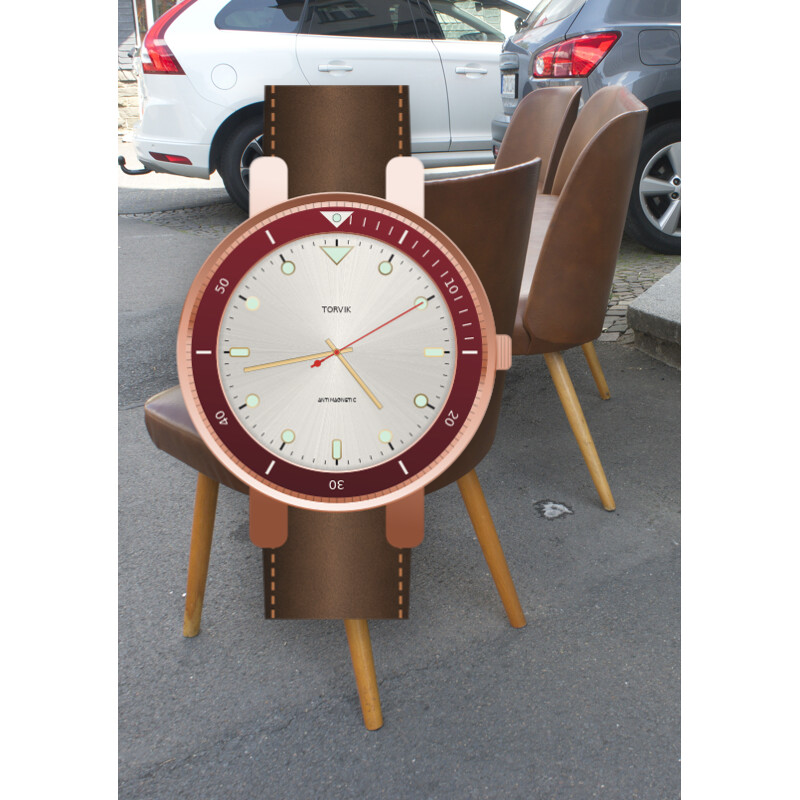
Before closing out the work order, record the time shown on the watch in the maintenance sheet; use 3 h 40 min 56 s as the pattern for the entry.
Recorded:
4 h 43 min 10 s
